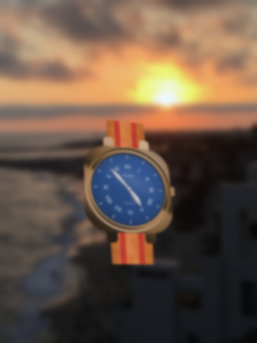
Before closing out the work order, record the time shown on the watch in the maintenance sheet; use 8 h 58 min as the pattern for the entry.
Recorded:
4 h 53 min
